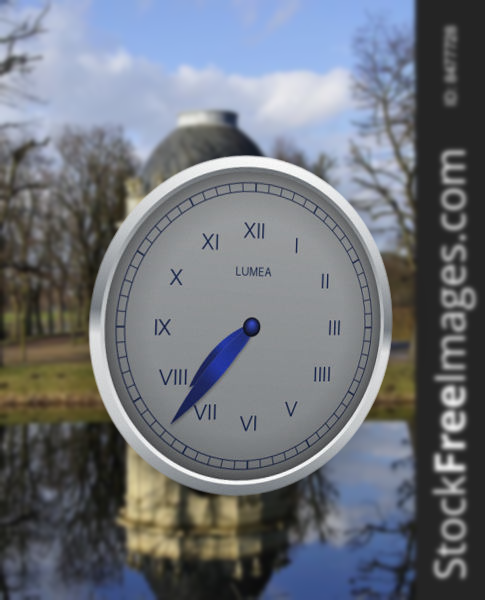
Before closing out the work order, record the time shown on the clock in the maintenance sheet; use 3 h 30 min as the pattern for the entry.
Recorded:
7 h 37 min
